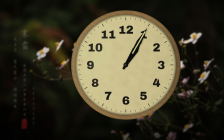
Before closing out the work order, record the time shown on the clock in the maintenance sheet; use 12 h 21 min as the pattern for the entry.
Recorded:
1 h 05 min
